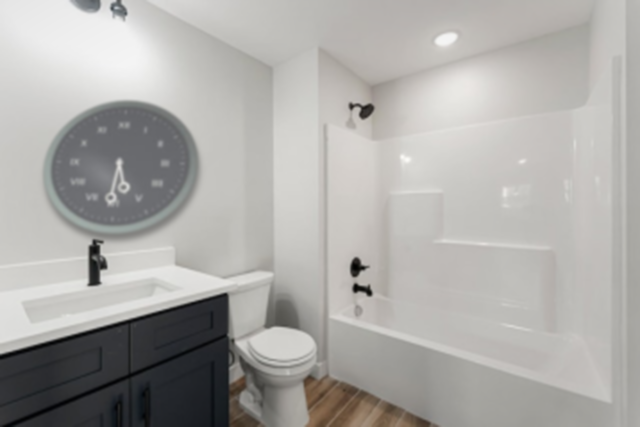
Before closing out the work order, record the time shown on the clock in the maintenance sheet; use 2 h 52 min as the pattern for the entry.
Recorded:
5 h 31 min
